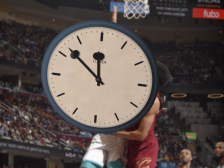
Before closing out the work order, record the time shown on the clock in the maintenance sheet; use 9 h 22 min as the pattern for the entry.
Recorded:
11 h 52 min
